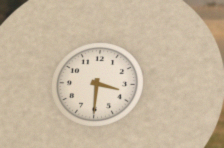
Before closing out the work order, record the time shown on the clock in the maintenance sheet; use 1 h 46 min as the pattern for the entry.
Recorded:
3 h 30 min
